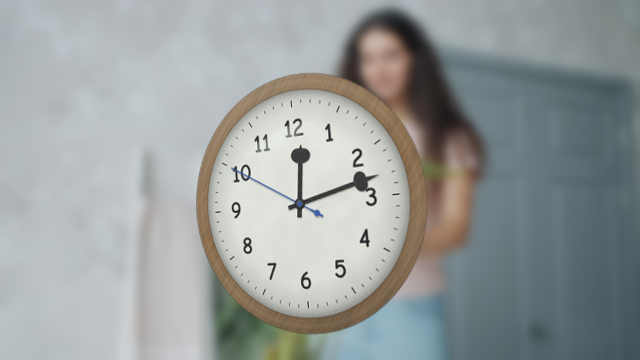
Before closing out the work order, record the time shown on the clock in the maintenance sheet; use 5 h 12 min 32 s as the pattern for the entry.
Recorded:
12 h 12 min 50 s
